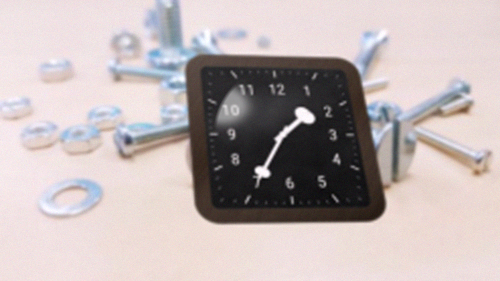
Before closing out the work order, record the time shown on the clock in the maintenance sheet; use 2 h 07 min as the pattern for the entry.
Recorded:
1 h 35 min
